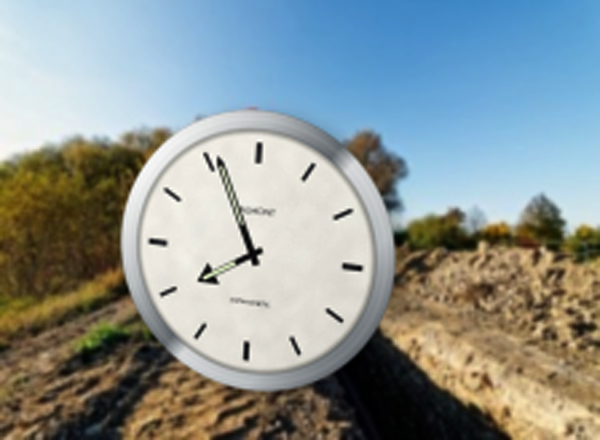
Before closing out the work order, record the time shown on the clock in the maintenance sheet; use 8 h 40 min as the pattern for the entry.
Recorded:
7 h 56 min
